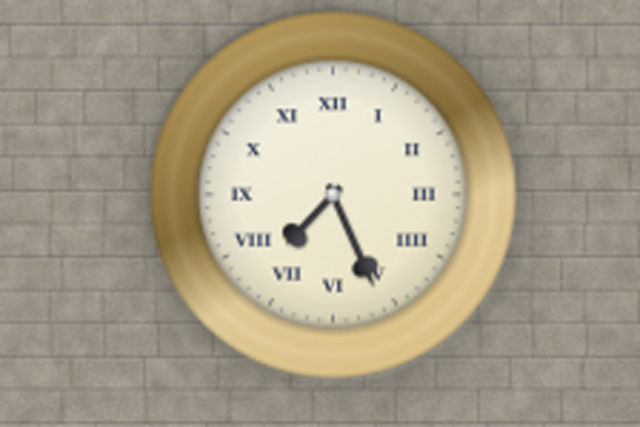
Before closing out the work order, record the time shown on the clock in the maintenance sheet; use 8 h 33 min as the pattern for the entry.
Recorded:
7 h 26 min
